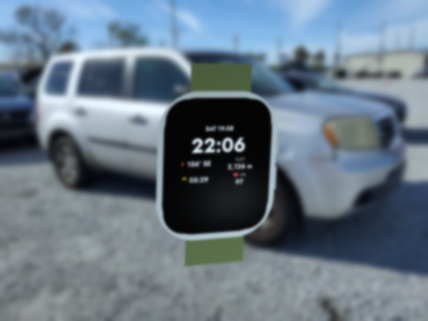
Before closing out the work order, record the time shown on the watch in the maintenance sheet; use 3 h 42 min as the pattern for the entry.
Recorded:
22 h 06 min
